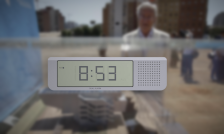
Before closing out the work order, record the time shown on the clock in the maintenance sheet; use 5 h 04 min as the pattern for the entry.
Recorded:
8 h 53 min
